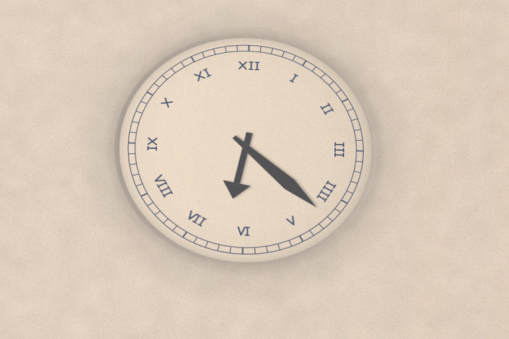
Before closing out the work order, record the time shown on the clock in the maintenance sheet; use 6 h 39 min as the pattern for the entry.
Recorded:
6 h 22 min
